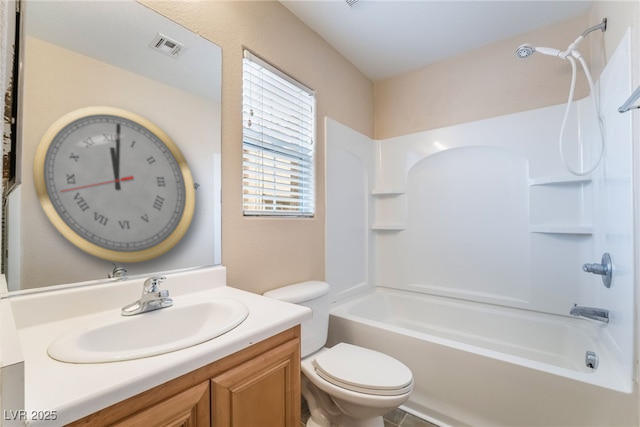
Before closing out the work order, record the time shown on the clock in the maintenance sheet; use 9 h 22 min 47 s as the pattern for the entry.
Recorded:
12 h 01 min 43 s
